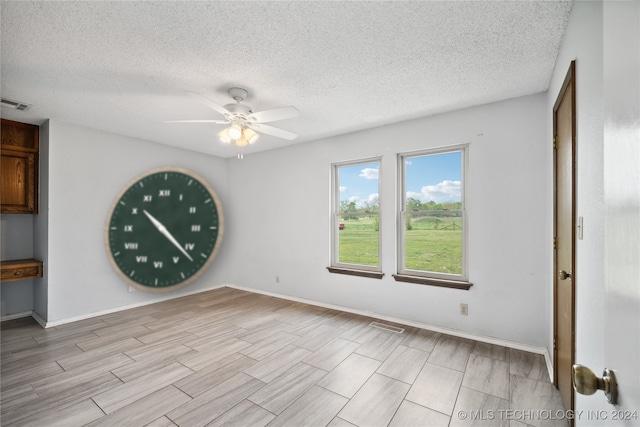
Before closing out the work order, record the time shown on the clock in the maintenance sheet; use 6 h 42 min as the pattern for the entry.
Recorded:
10 h 22 min
